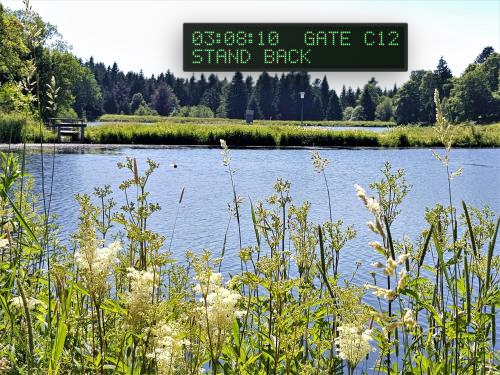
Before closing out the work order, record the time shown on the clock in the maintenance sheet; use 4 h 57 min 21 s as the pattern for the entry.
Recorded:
3 h 08 min 10 s
